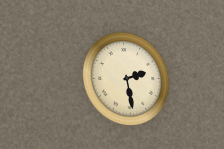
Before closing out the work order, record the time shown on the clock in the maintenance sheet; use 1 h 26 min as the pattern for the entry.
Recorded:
2 h 29 min
